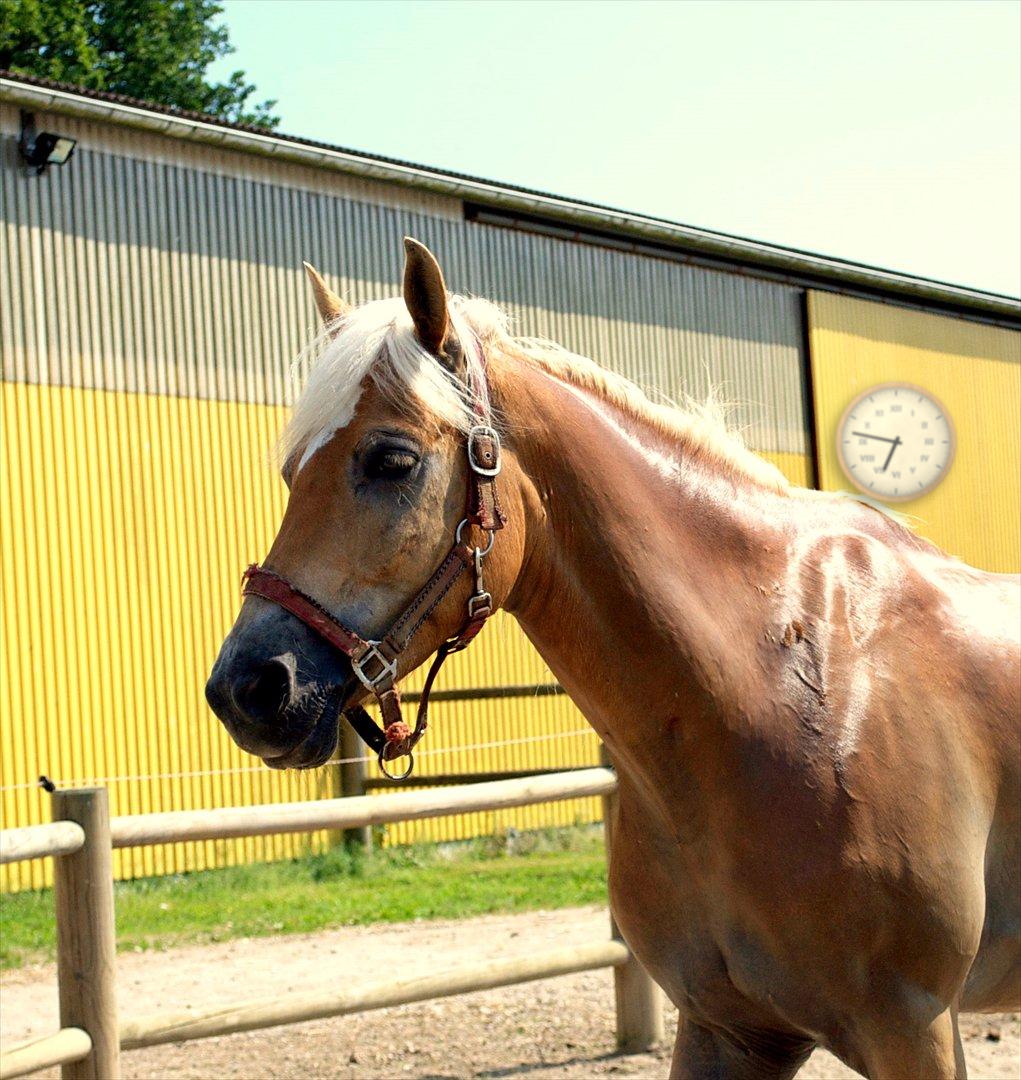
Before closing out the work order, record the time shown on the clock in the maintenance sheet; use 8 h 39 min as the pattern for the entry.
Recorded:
6 h 47 min
